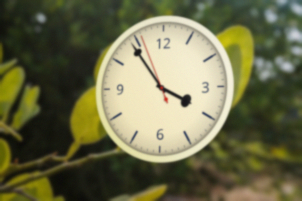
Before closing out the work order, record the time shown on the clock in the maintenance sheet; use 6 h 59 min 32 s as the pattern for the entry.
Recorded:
3 h 53 min 56 s
